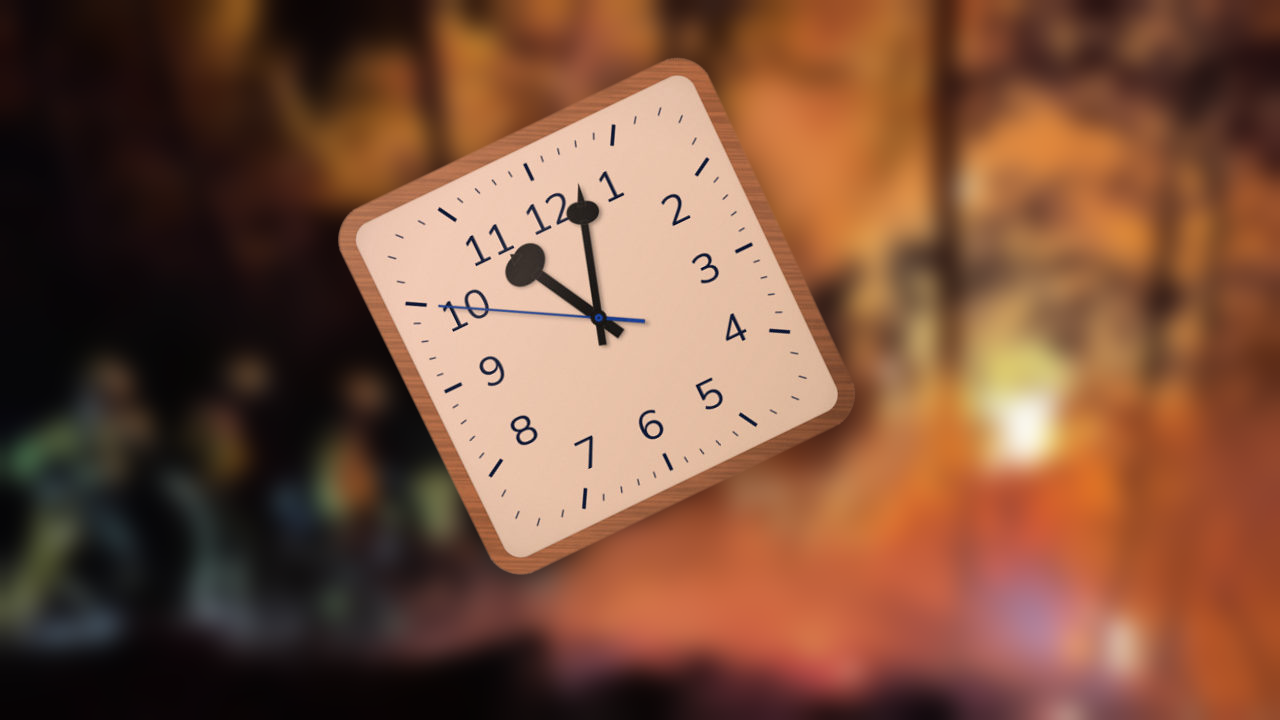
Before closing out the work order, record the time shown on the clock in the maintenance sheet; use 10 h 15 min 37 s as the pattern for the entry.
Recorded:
11 h 02 min 50 s
